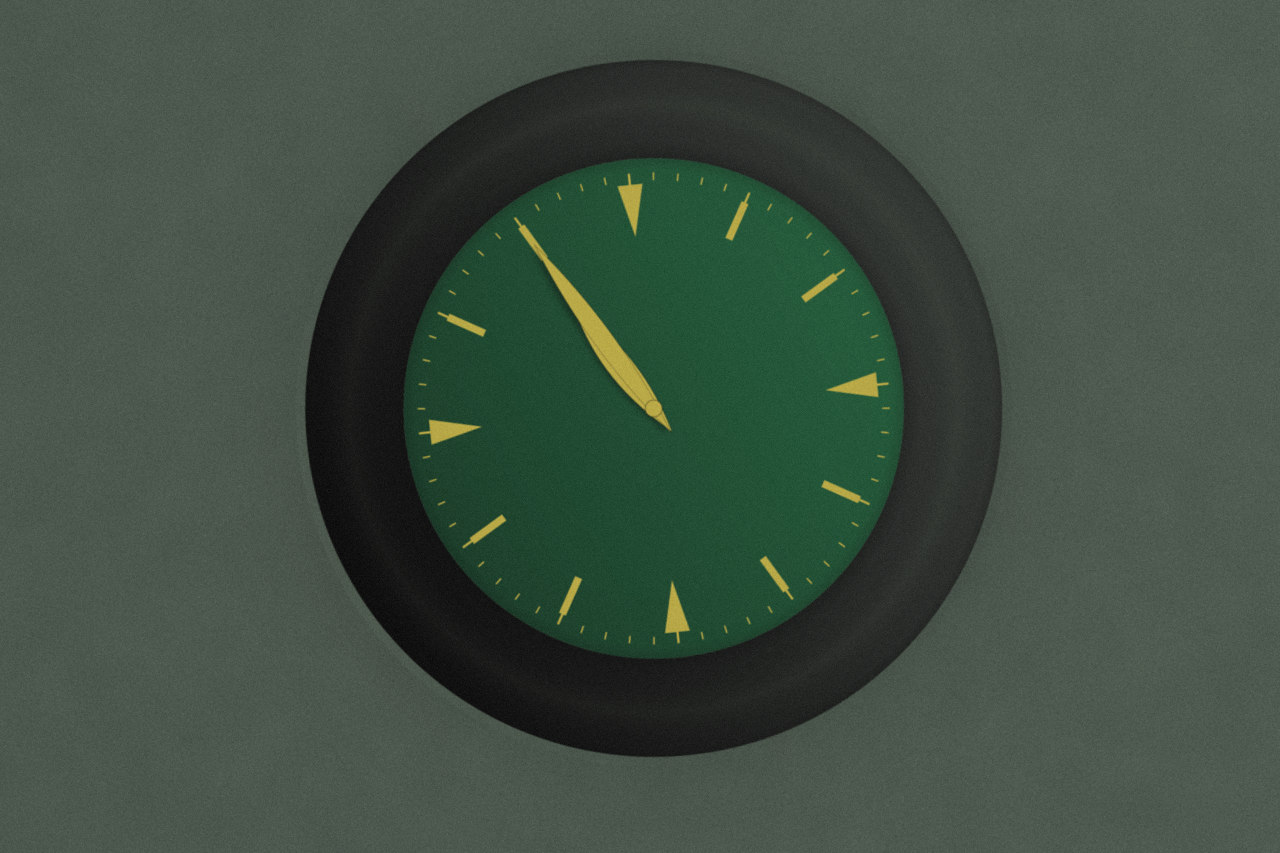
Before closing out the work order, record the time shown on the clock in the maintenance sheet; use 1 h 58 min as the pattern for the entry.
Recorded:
10 h 55 min
